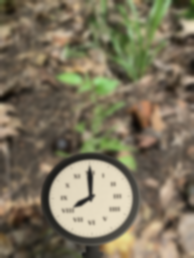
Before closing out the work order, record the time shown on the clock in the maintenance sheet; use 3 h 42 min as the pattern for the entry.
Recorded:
8 h 00 min
